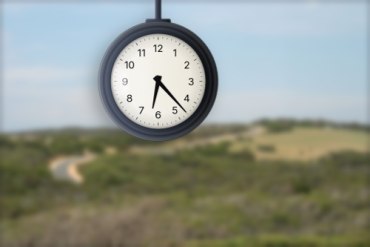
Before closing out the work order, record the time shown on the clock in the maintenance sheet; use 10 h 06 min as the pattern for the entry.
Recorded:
6 h 23 min
